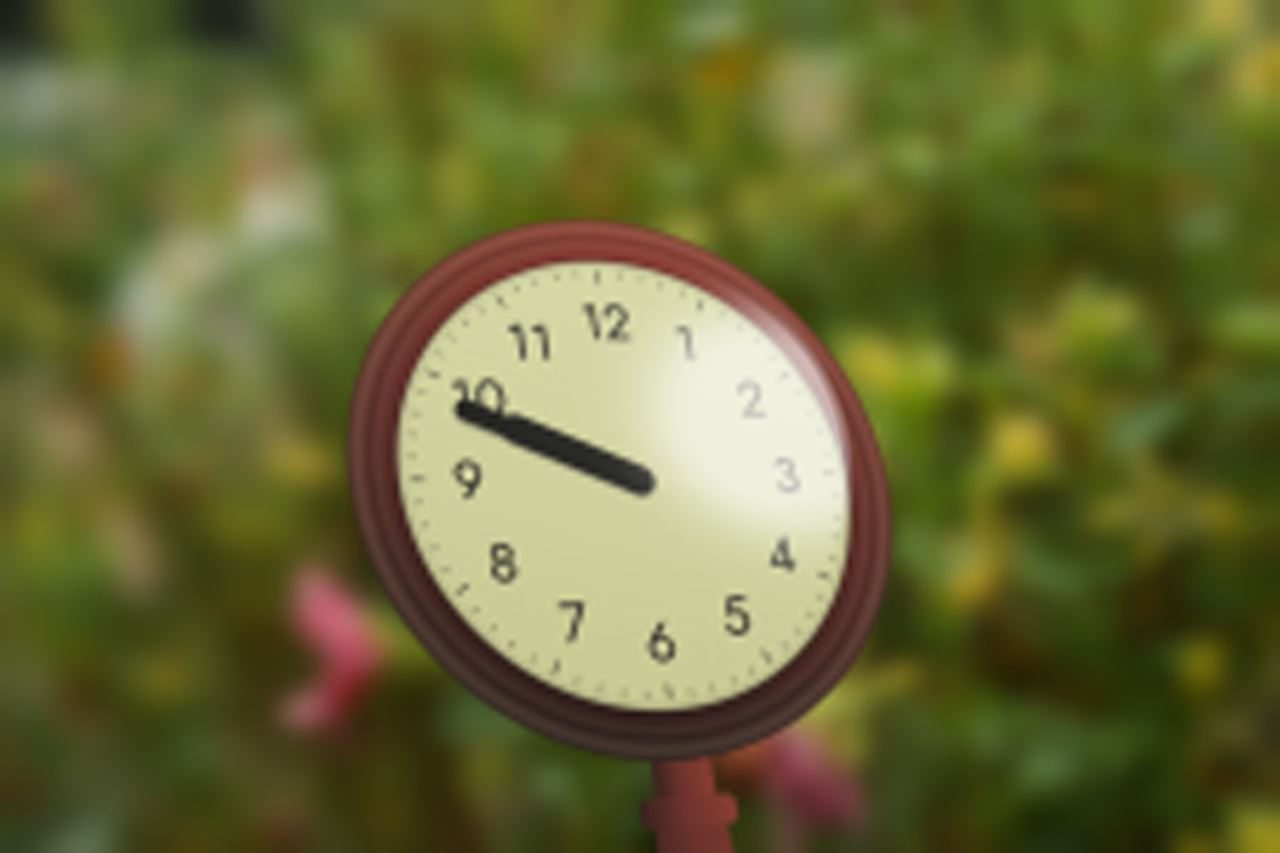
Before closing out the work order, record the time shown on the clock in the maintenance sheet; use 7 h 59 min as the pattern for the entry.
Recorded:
9 h 49 min
